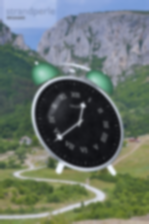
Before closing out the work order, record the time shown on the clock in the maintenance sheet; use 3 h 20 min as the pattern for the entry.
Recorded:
12 h 39 min
